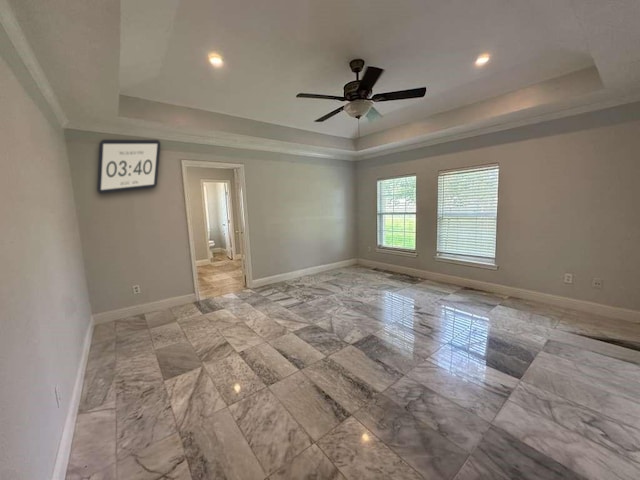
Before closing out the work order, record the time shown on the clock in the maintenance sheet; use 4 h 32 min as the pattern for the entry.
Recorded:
3 h 40 min
